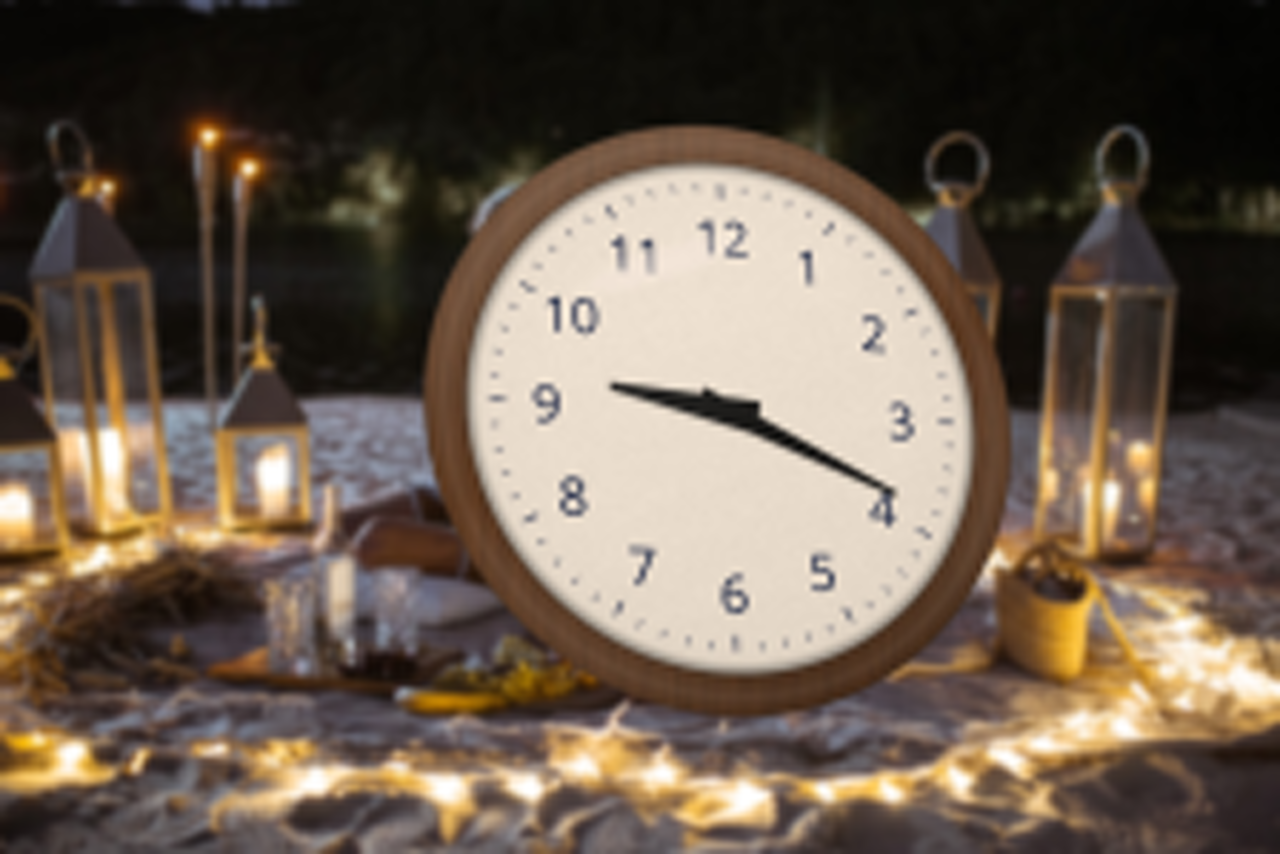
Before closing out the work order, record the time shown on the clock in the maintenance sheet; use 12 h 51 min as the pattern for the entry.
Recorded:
9 h 19 min
